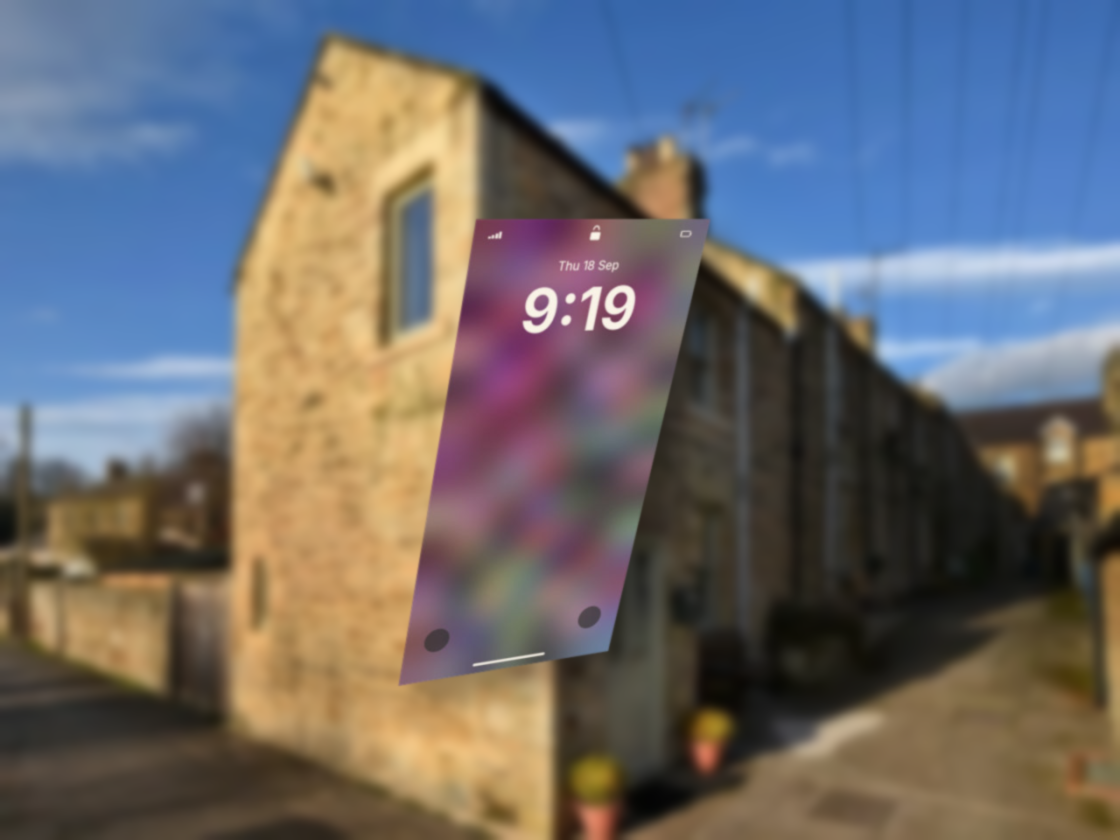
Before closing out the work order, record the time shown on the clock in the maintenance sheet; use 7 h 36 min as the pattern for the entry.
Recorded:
9 h 19 min
